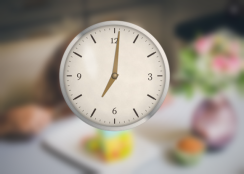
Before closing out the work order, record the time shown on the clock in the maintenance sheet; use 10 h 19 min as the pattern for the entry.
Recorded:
7 h 01 min
